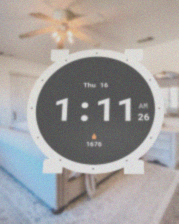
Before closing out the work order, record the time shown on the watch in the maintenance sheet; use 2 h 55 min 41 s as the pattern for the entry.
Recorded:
1 h 11 min 26 s
